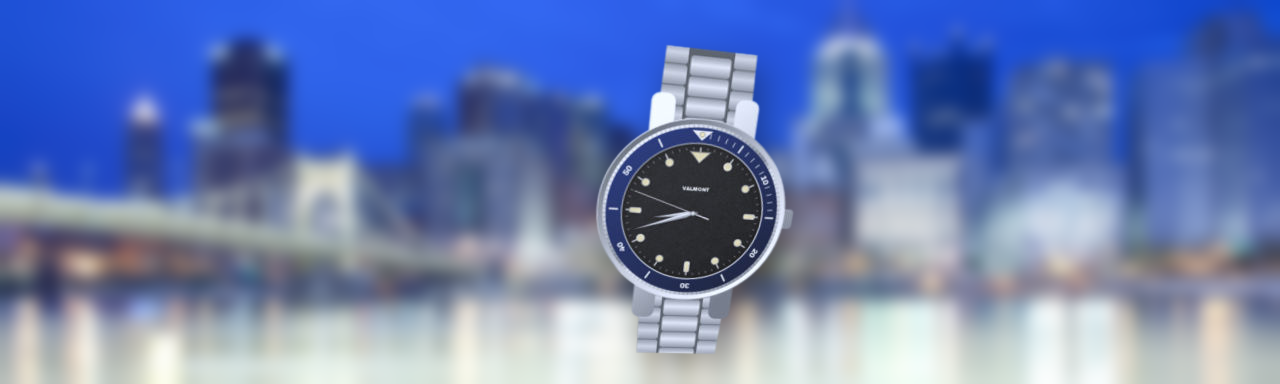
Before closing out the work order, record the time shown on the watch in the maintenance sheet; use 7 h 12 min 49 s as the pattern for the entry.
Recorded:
8 h 41 min 48 s
